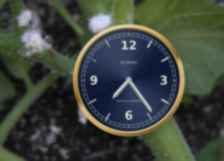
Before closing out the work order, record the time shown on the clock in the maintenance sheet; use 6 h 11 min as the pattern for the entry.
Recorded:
7 h 24 min
